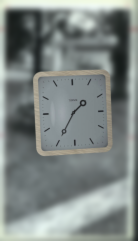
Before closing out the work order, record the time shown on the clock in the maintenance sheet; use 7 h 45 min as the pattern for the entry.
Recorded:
1 h 35 min
